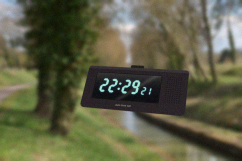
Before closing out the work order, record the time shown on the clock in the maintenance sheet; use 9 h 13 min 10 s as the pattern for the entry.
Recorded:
22 h 29 min 21 s
